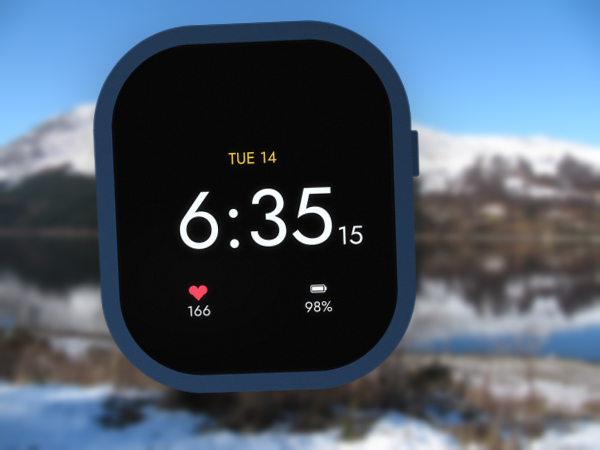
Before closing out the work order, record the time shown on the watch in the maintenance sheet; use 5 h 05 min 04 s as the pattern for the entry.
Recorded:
6 h 35 min 15 s
